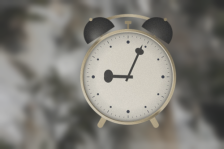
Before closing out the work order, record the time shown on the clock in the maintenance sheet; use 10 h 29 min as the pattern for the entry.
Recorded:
9 h 04 min
